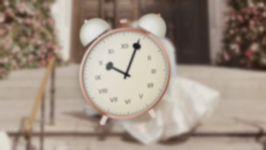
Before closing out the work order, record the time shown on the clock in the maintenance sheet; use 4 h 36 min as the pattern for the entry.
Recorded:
10 h 04 min
